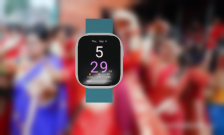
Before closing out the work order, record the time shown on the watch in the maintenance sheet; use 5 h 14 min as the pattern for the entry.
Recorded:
5 h 29 min
